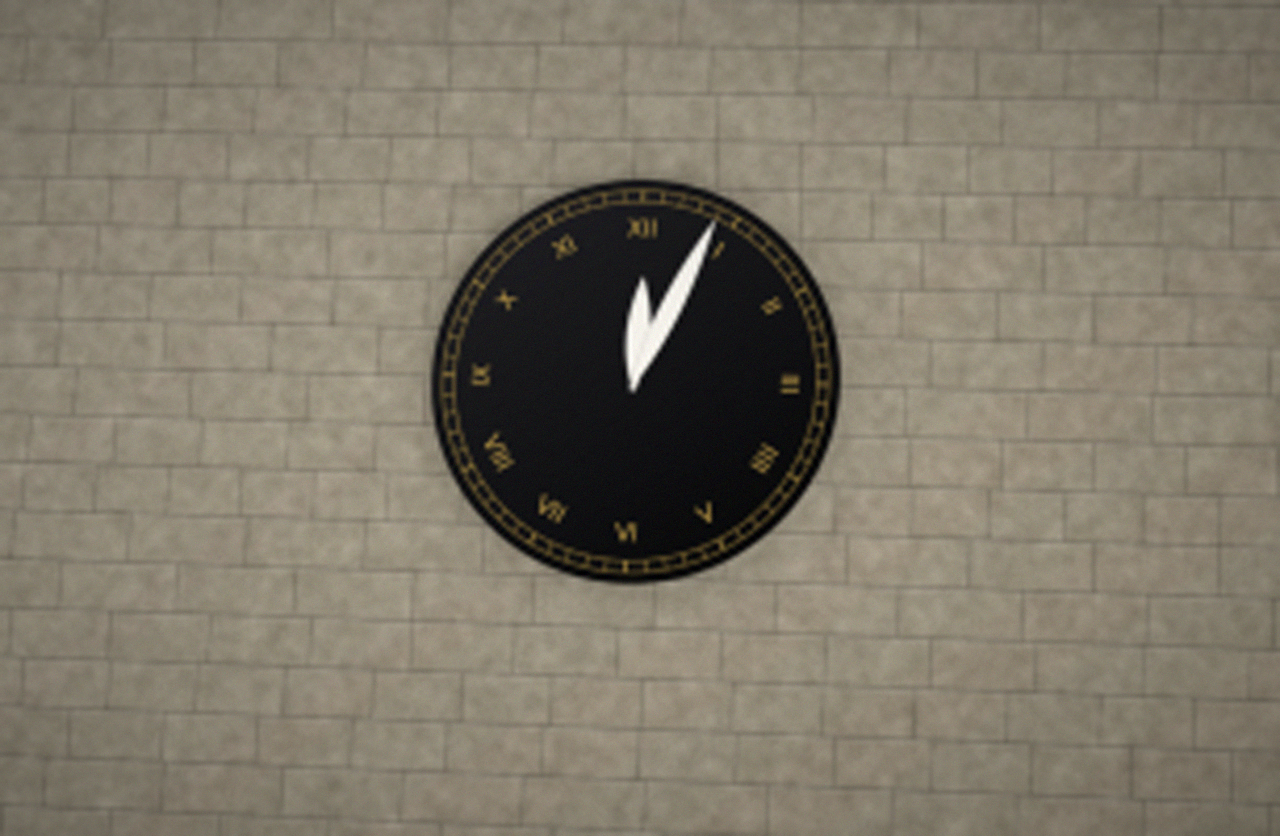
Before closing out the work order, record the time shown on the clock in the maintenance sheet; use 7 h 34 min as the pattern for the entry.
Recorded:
12 h 04 min
